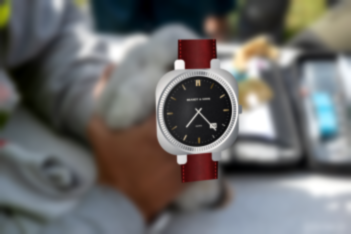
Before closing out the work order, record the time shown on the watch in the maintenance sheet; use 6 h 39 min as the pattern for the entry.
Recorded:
7 h 23 min
